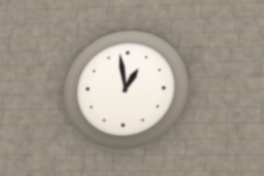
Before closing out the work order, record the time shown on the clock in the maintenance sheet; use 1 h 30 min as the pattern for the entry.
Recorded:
12 h 58 min
